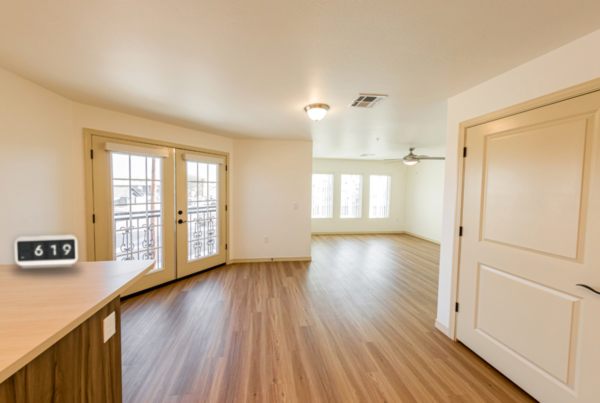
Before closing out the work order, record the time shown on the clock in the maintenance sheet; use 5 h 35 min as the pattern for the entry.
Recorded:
6 h 19 min
